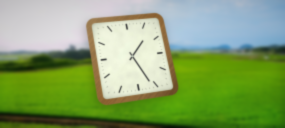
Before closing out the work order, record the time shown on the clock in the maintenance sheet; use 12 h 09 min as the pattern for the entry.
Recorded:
1 h 26 min
